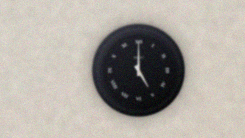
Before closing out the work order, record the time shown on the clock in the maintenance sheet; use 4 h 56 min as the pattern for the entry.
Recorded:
5 h 00 min
